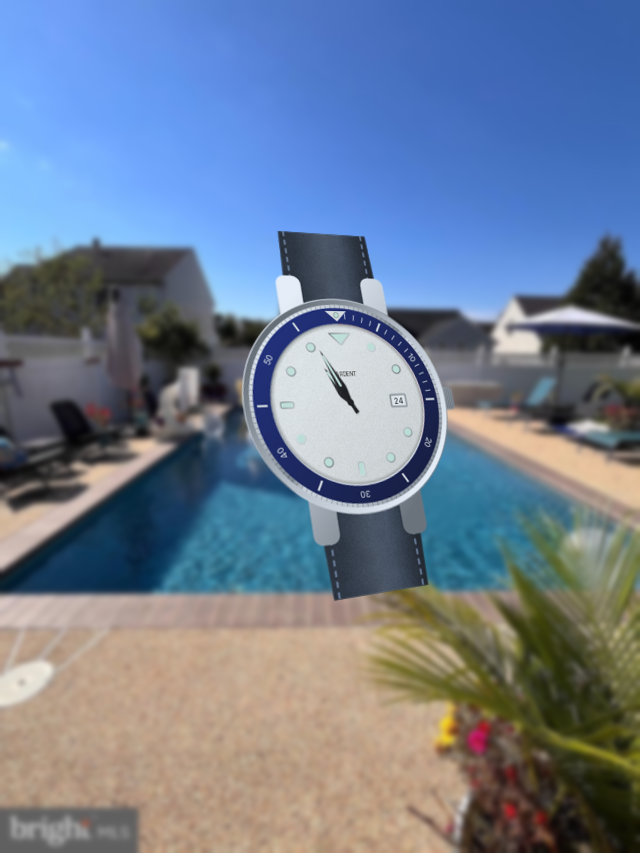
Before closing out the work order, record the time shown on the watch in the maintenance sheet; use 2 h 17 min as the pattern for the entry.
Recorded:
10 h 56 min
